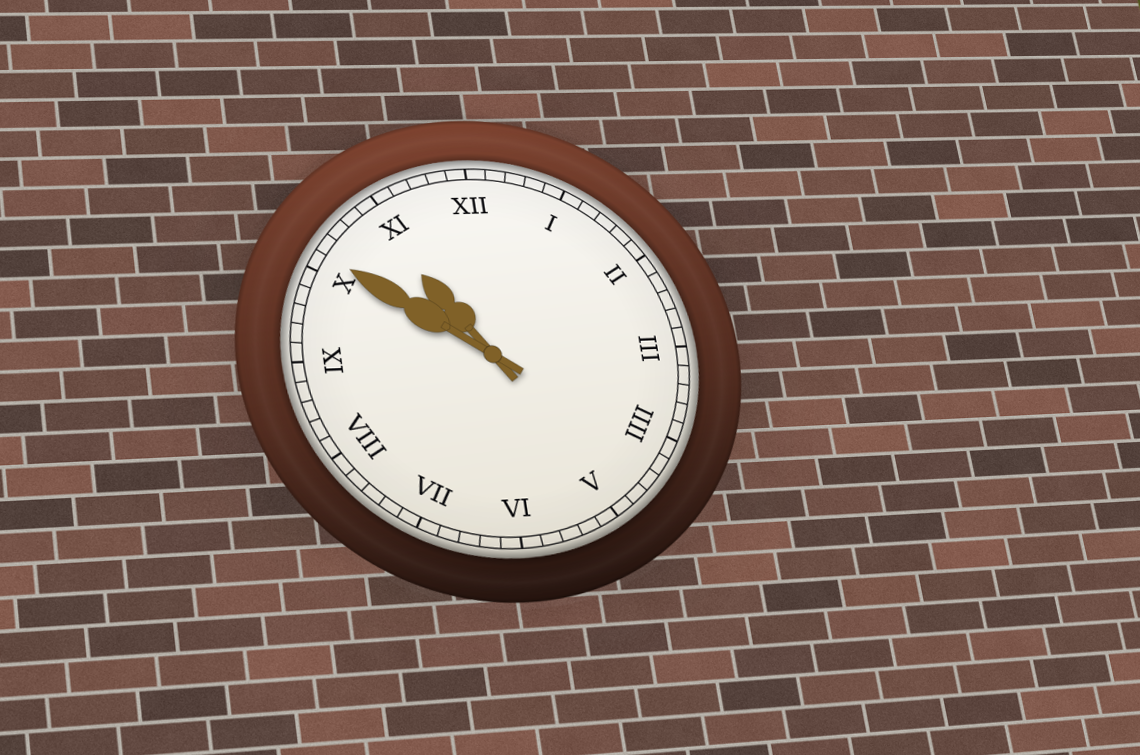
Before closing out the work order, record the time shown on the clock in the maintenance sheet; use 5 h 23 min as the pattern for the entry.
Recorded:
10 h 51 min
